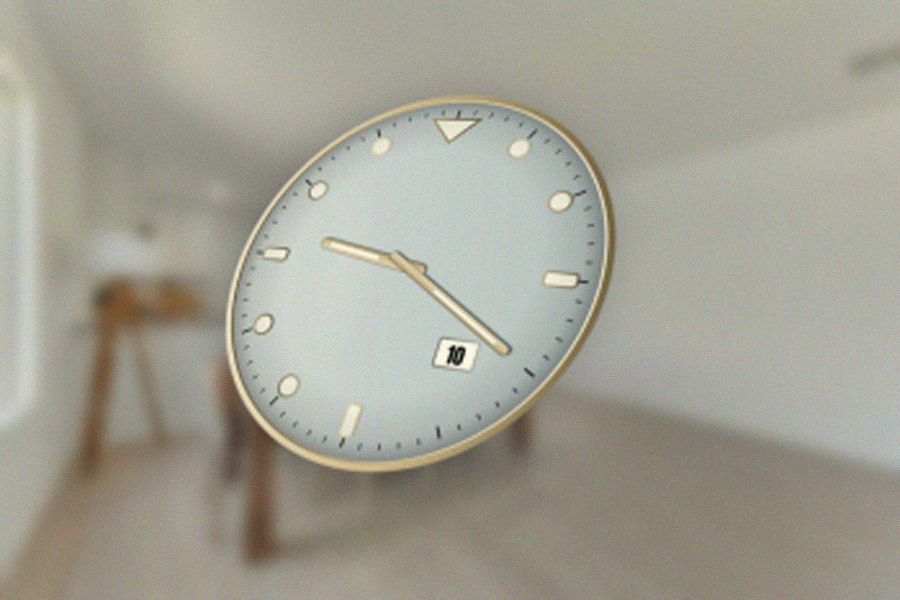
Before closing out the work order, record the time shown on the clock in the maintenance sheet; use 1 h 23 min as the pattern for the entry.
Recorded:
9 h 20 min
